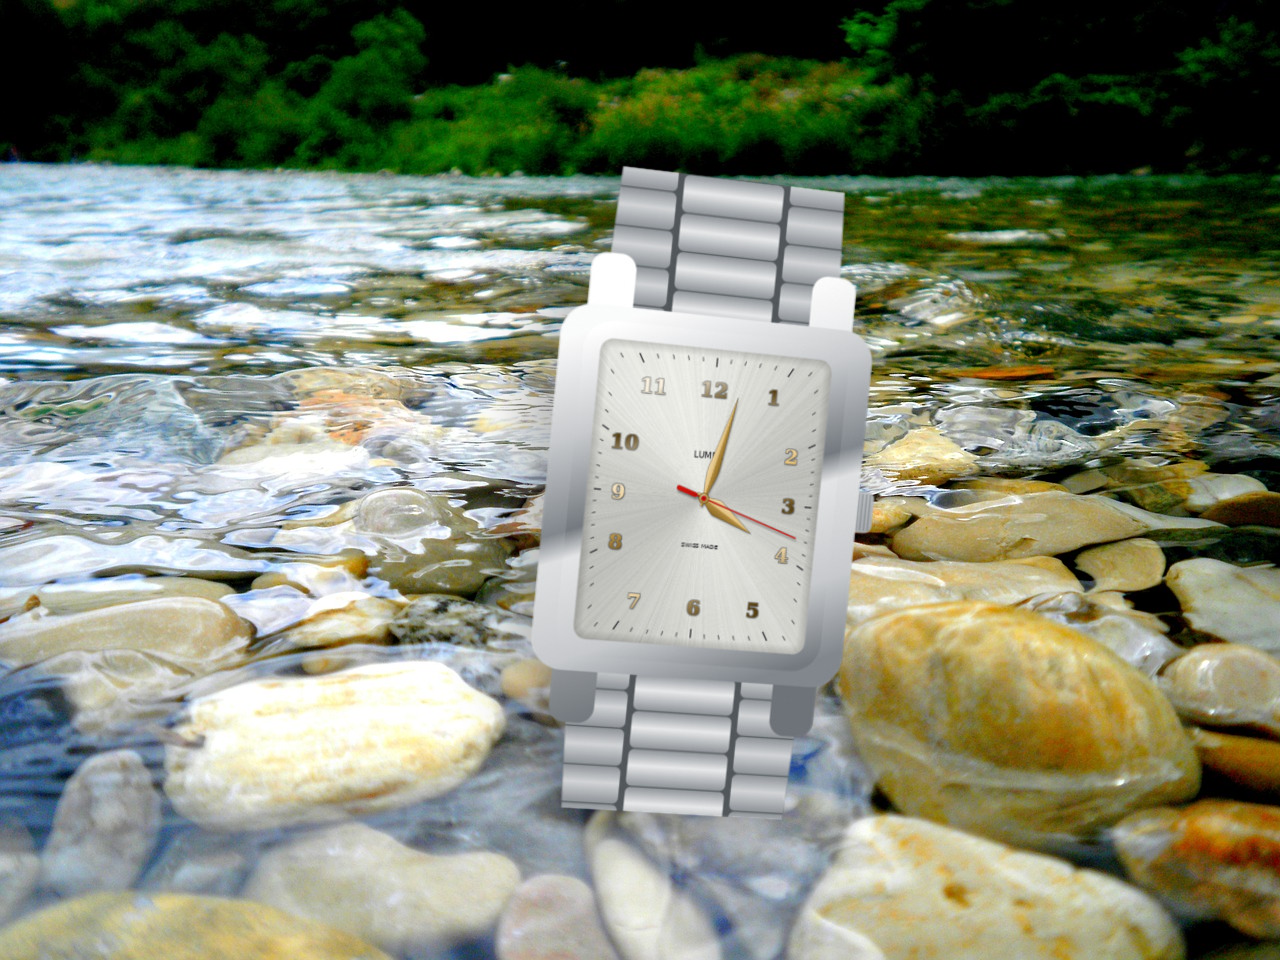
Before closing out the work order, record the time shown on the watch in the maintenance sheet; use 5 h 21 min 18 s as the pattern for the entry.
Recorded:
4 h 02 min 18 s
